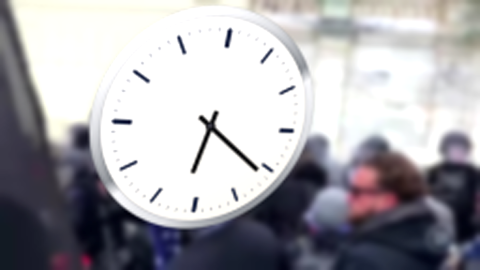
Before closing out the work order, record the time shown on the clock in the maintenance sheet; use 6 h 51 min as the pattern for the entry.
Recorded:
6 h 21 min
